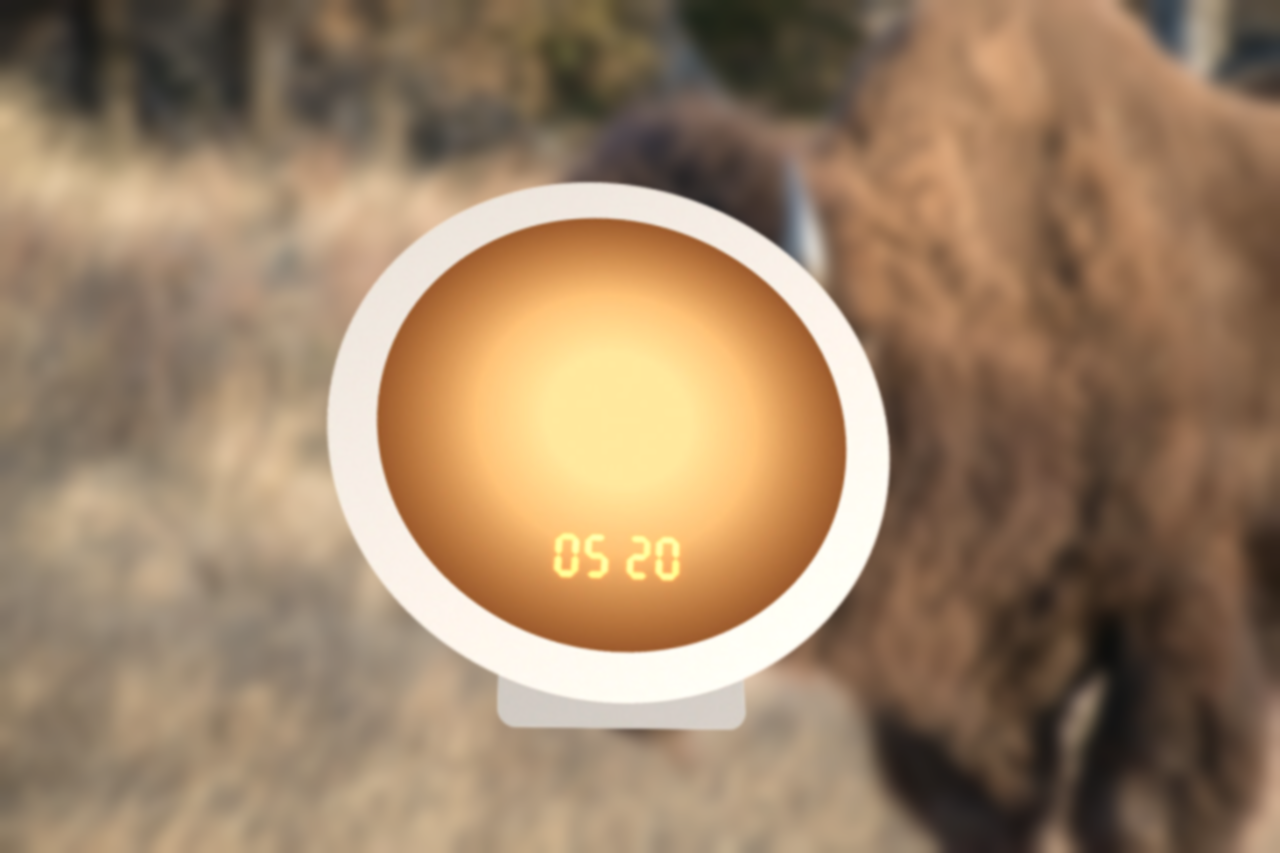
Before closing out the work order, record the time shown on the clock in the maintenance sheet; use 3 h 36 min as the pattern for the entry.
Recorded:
5 h 20 min
